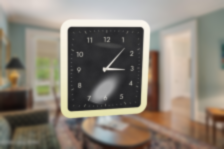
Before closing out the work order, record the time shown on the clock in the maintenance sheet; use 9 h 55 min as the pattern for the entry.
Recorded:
3 h 07 min
